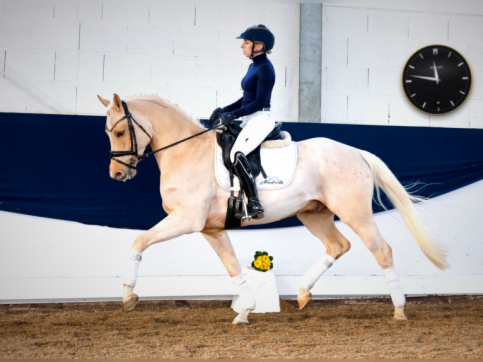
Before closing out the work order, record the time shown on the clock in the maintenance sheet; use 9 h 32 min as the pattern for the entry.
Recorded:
11 h 47 min
